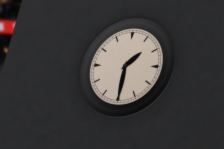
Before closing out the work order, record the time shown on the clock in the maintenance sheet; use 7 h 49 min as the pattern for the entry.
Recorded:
1 h 30 min
